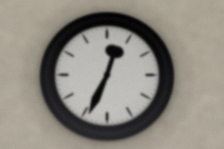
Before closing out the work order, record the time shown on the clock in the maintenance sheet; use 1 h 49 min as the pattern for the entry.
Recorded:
12 h 34 min
